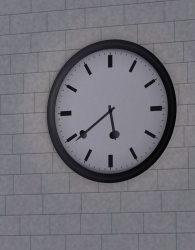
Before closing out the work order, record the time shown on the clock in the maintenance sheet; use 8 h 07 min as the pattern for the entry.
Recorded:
5 h 39 min
